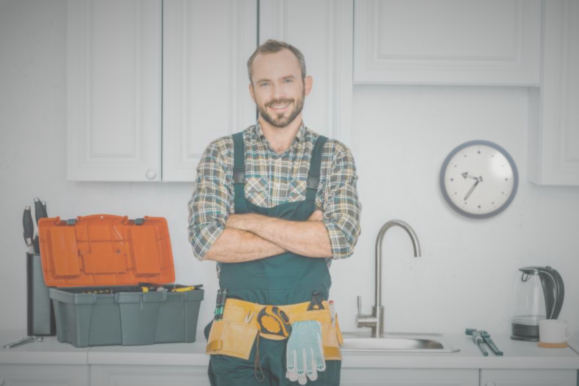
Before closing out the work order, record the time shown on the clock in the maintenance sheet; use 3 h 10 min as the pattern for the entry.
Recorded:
9 h 36 min
